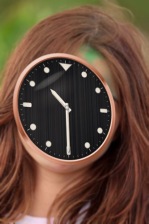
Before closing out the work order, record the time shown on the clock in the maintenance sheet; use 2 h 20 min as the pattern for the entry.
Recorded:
10 h 30 min
